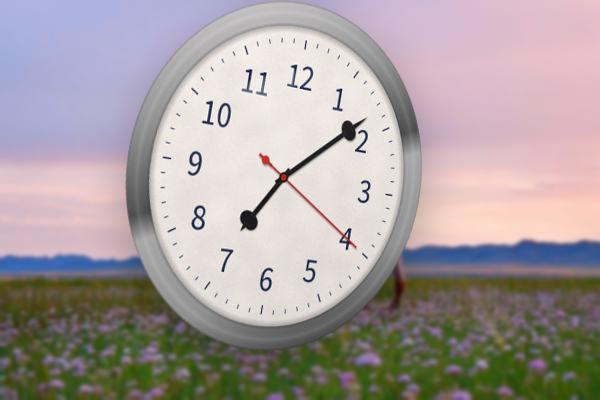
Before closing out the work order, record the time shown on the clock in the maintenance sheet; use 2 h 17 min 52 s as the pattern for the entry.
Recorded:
7 h 08 min 20 s
